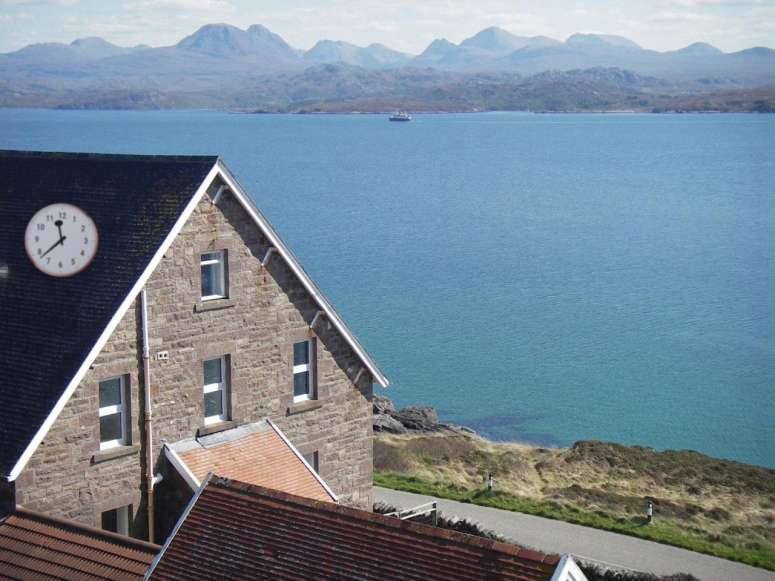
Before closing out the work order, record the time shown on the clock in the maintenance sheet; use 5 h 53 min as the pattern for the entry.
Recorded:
11 h 38 min
